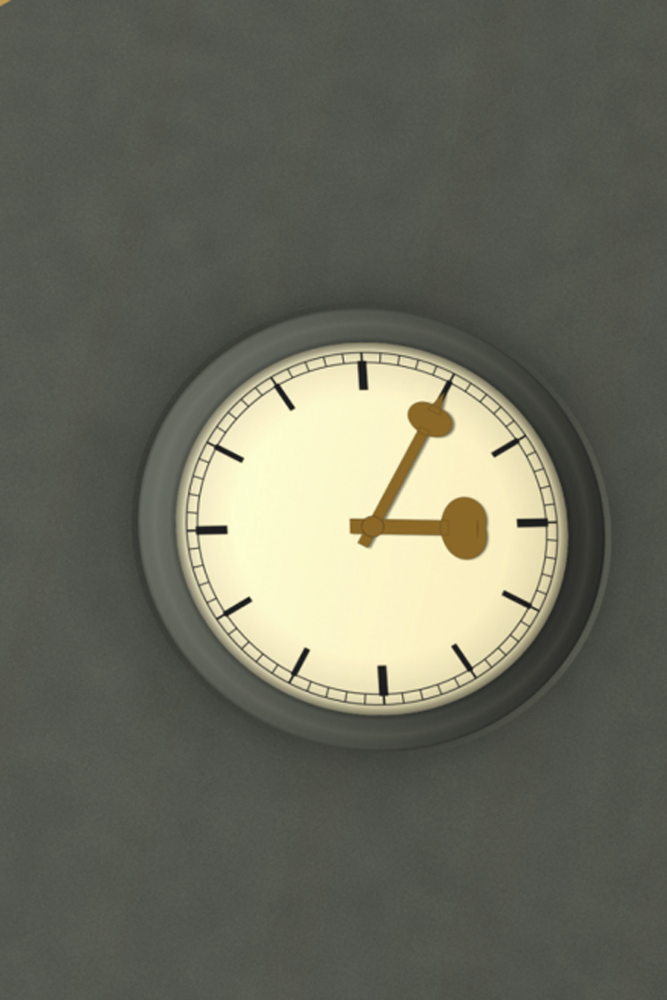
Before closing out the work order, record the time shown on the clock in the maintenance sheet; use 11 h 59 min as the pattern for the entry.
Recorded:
3 h 05 min
